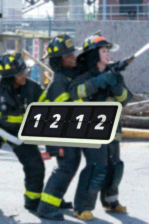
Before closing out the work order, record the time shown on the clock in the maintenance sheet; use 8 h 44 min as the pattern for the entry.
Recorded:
12 h 12 min
